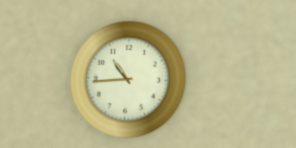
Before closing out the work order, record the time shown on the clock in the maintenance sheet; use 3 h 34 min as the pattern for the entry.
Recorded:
10 h 44 min
